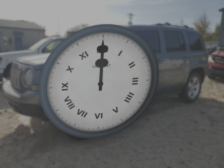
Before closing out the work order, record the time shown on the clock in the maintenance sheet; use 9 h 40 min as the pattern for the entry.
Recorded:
12 h 00 min
